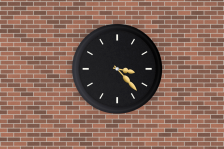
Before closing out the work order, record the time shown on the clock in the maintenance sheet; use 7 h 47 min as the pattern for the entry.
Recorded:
3 h 23 min
